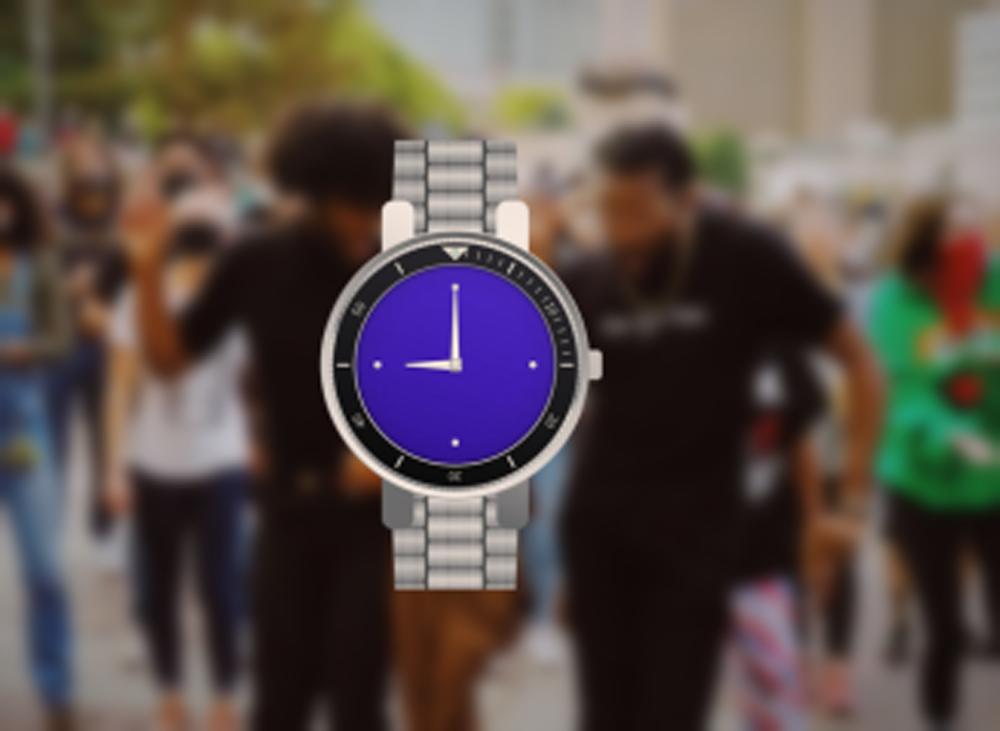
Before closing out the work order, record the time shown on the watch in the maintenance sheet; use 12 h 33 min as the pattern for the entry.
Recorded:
9 h 00 min
